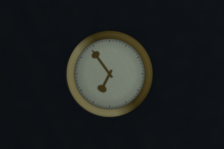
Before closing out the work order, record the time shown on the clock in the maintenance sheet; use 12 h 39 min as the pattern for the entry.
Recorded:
6 h 54 min
